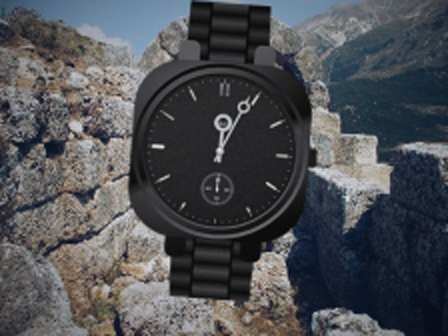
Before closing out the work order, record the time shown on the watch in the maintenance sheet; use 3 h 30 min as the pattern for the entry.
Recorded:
12 h 04 min
